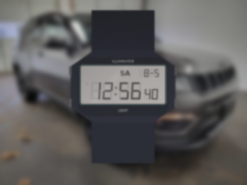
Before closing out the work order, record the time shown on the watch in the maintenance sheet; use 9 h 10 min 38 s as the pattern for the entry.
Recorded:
12 h 56 min 40 s
